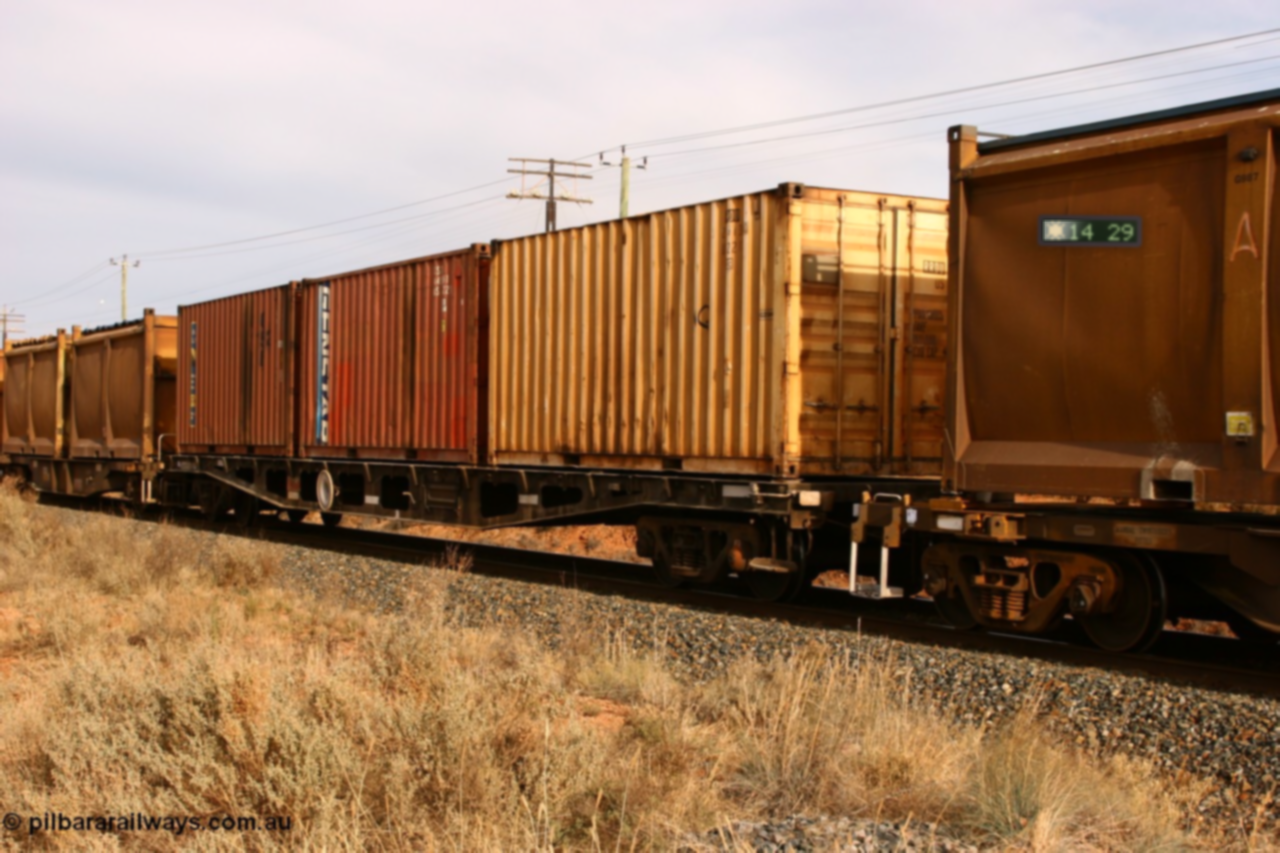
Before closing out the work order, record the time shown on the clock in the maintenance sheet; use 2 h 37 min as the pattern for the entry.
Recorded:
14 h 29 min
